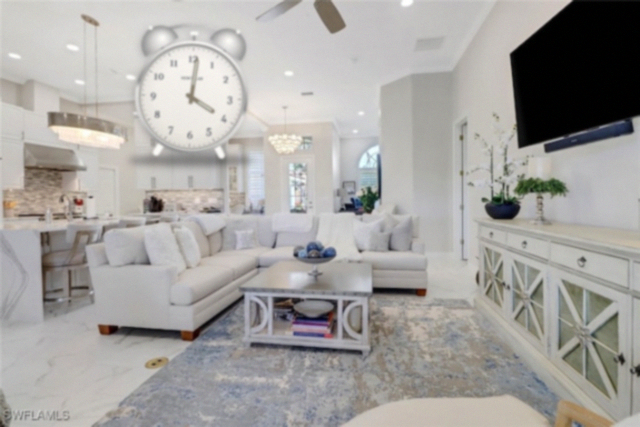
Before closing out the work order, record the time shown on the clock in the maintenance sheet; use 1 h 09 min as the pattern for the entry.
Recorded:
4 h 01 min
